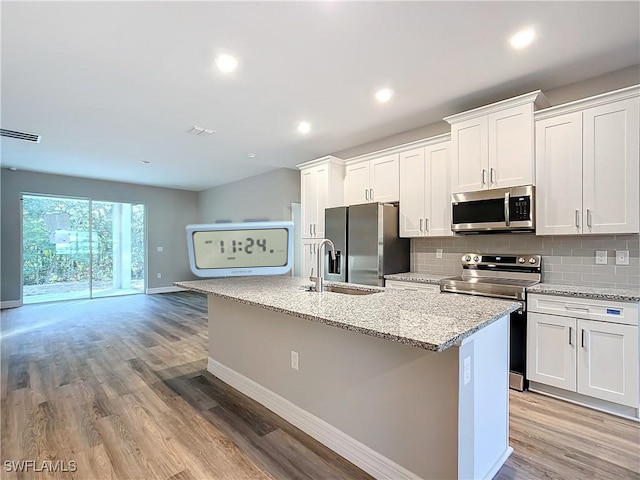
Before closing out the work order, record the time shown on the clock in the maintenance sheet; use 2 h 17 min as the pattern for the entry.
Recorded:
11 h 24 min
